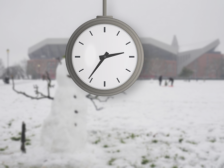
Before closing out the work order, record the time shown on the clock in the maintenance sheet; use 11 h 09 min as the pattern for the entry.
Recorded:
2 h 36 min
